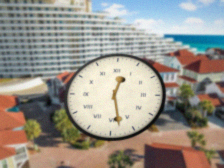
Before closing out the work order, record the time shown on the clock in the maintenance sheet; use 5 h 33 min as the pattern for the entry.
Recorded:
12 h 28 min
